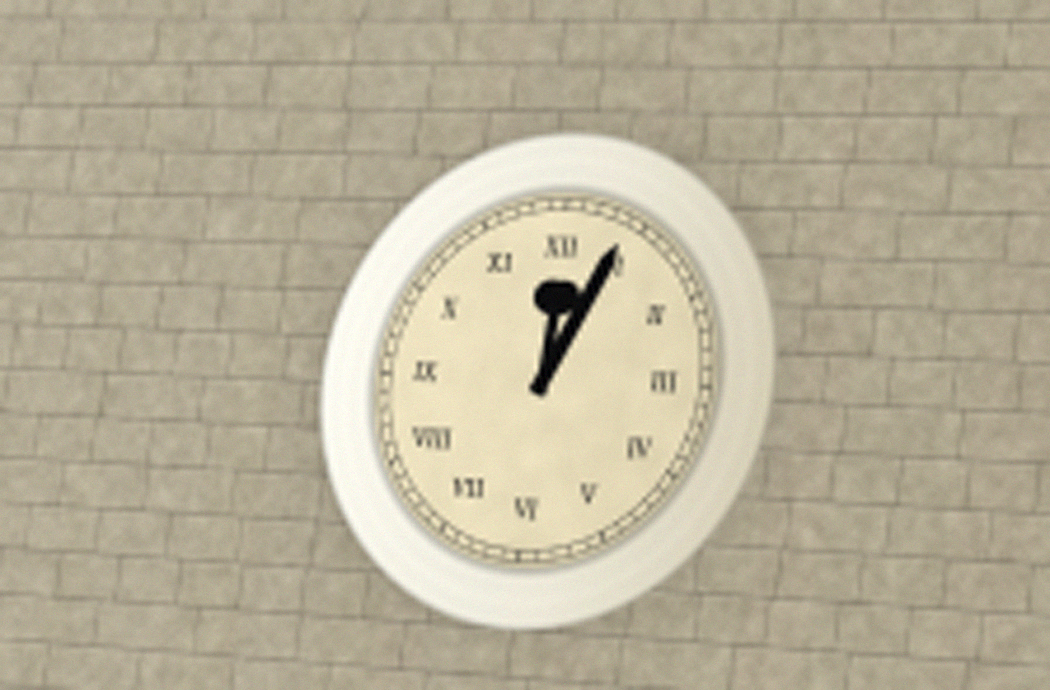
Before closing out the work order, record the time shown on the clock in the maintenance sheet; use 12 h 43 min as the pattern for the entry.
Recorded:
12 h 04 min
